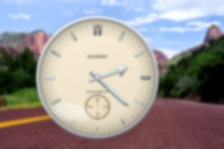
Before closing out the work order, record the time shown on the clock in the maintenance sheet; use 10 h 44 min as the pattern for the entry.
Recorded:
2 h 22 min
